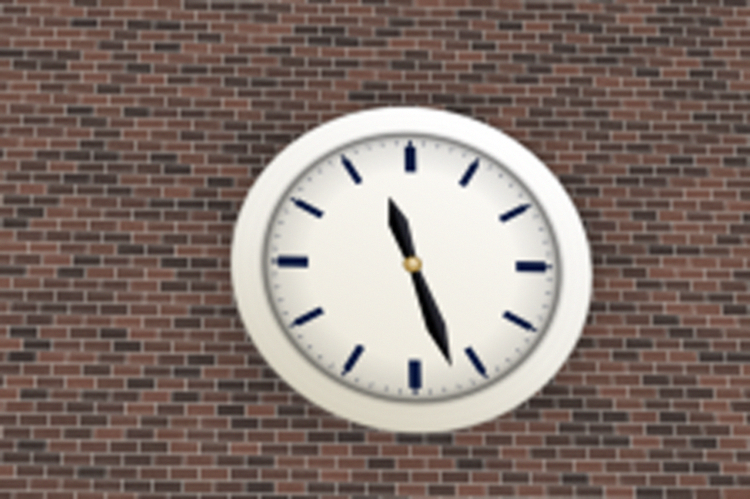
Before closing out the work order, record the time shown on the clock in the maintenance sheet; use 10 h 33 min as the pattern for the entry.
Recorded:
11 h 27 min
